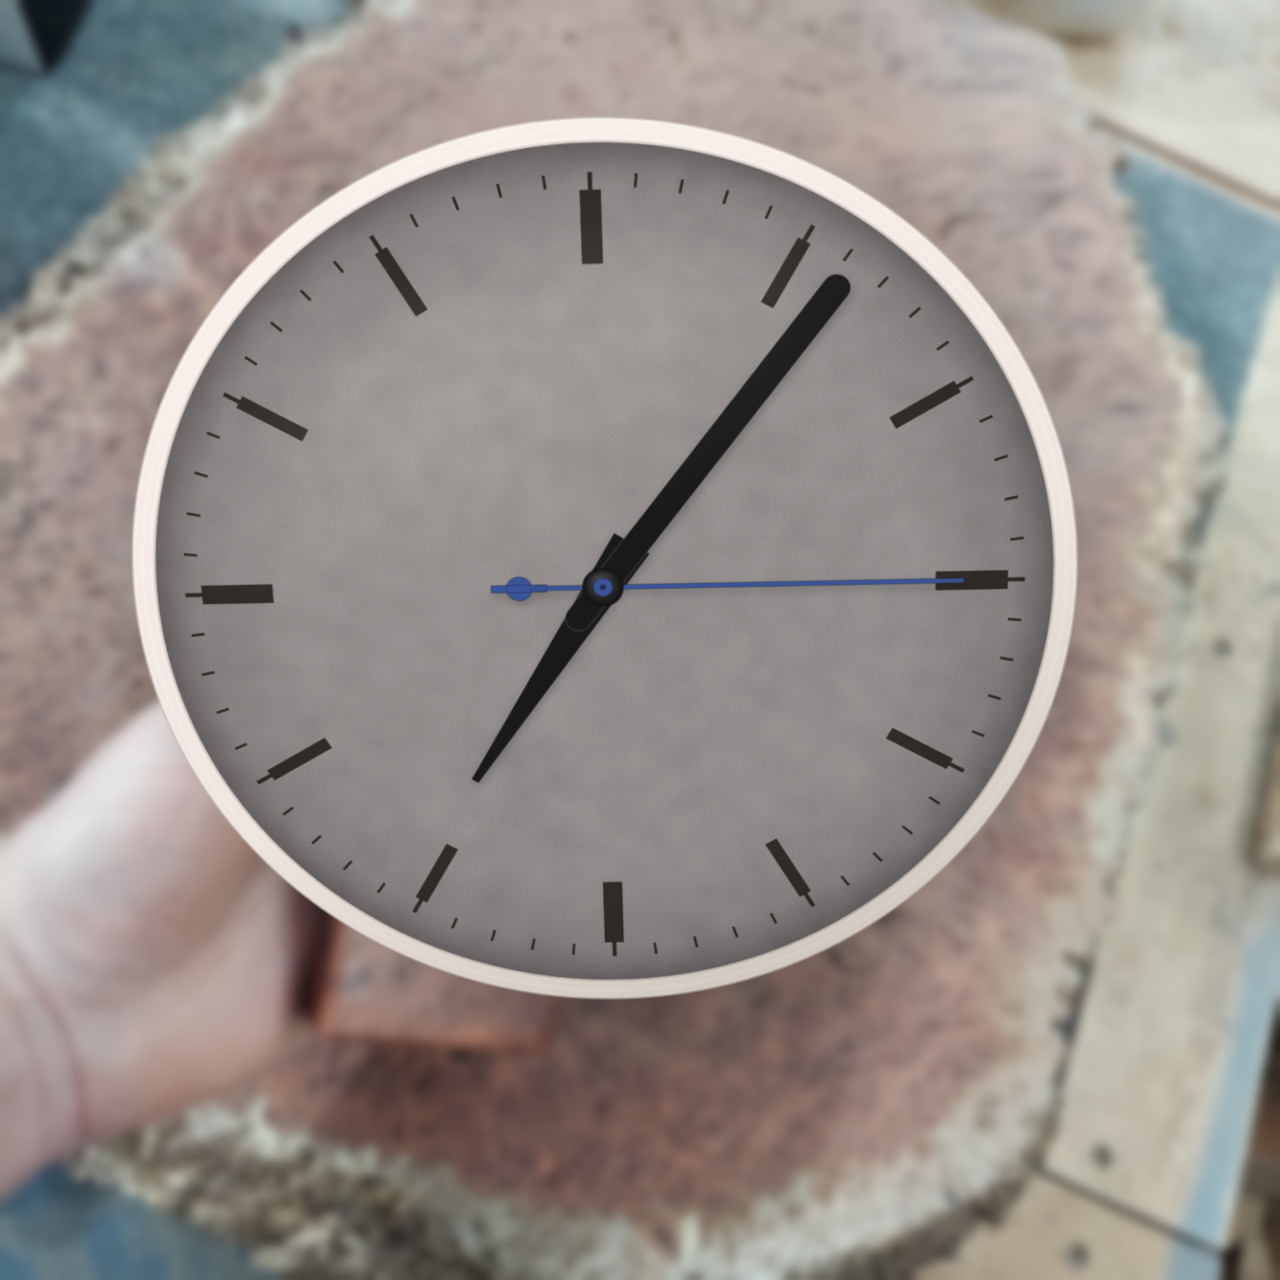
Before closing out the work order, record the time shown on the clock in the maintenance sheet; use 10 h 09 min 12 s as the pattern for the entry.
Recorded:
7 h 06 min 15 s
